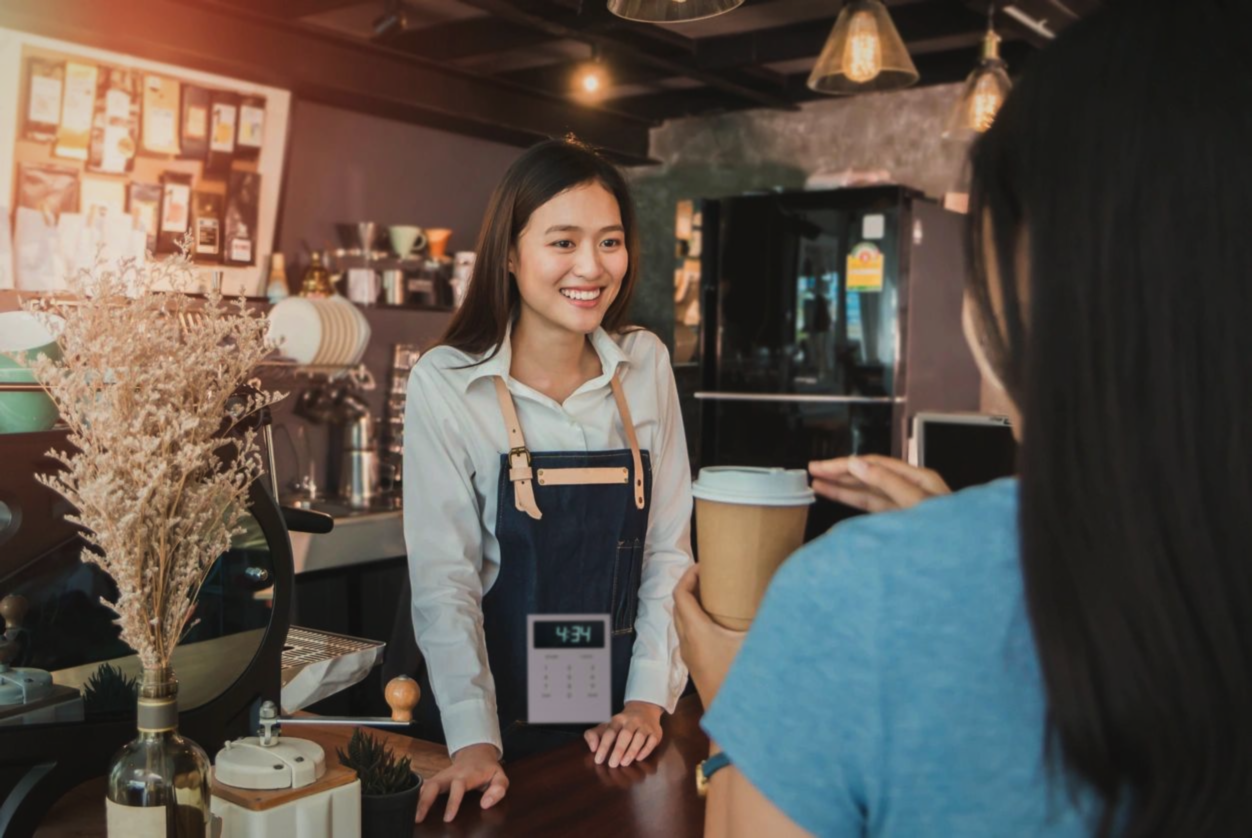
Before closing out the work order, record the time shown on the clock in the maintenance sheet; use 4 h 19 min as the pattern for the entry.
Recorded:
4 h 34 min
